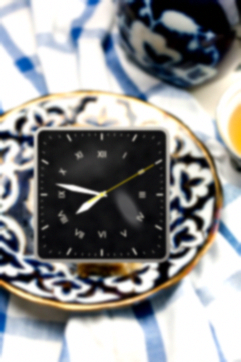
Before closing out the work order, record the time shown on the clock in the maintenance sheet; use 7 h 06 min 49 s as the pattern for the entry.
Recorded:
7 h 47 min 10 s
